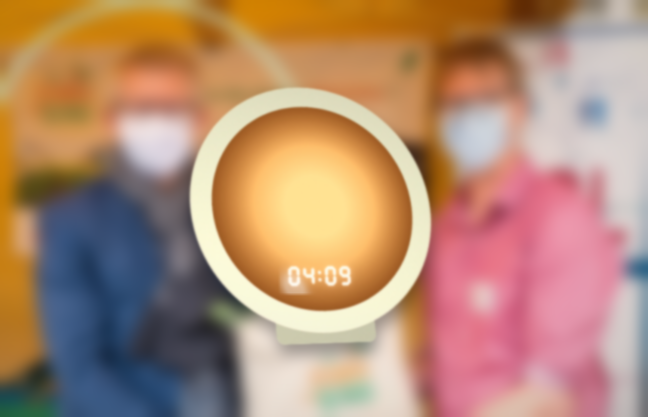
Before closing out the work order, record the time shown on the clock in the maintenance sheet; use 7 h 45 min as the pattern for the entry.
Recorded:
4 h 09 min
